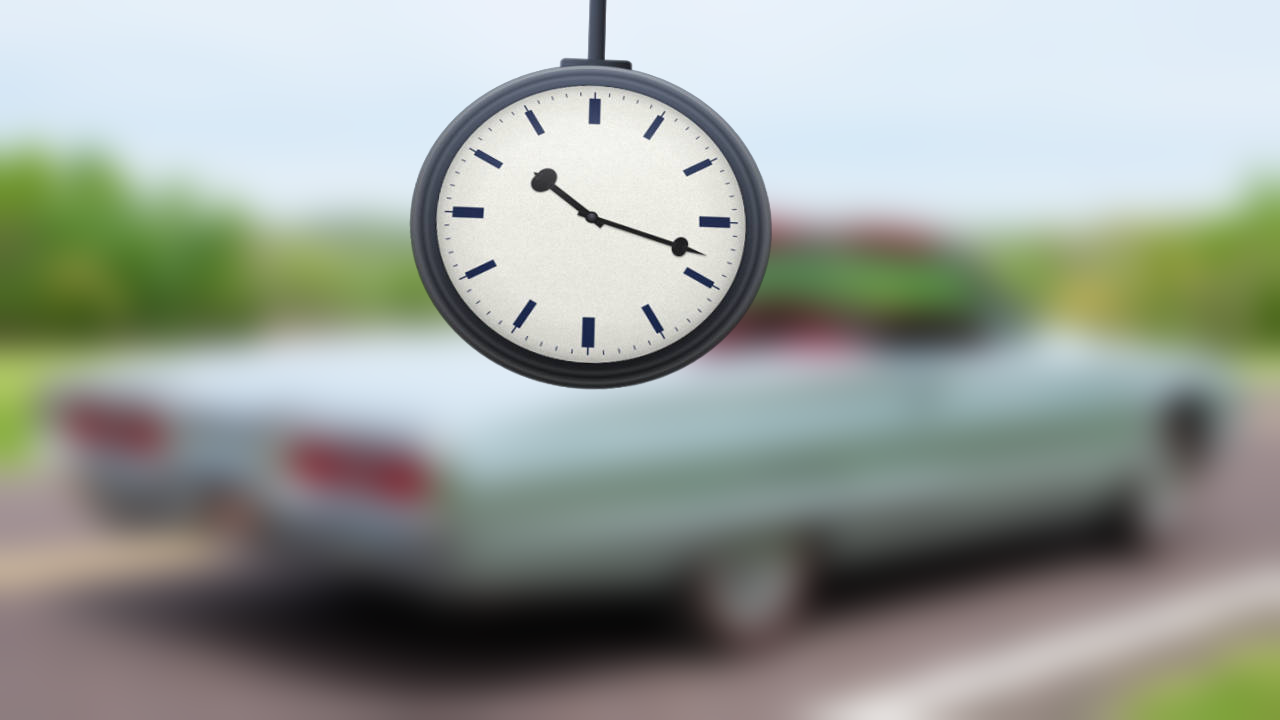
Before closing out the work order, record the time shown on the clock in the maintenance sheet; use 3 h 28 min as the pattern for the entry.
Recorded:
10 h 18 min
